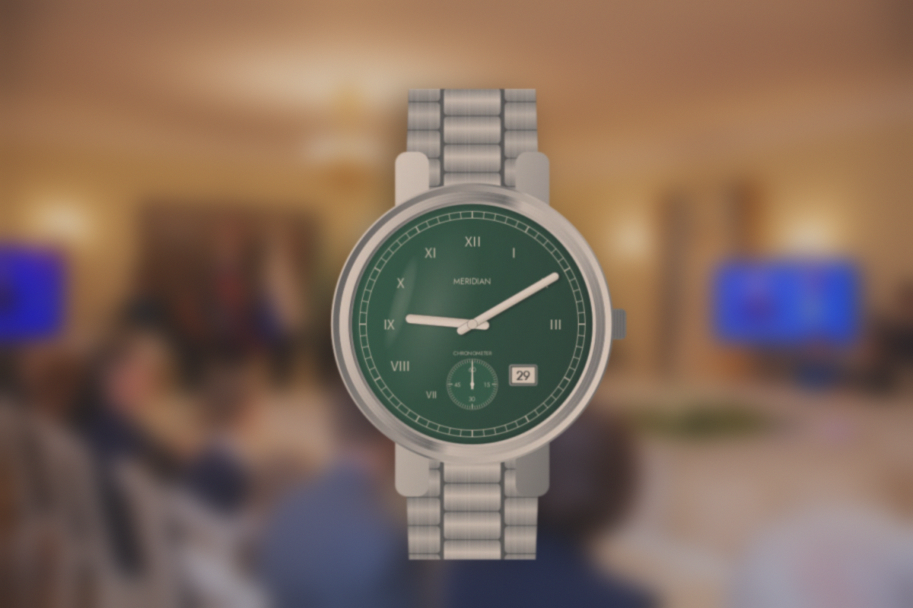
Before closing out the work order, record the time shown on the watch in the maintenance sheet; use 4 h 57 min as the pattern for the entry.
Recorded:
9 h 10 min
